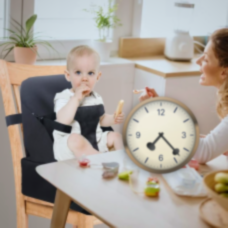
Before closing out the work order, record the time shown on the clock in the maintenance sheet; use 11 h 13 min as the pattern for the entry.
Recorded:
7 h 23 min
